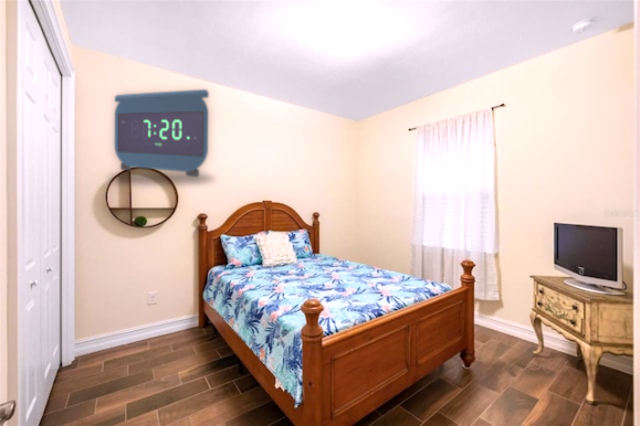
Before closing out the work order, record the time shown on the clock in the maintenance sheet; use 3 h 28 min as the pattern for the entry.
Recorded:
7 h 20 min
